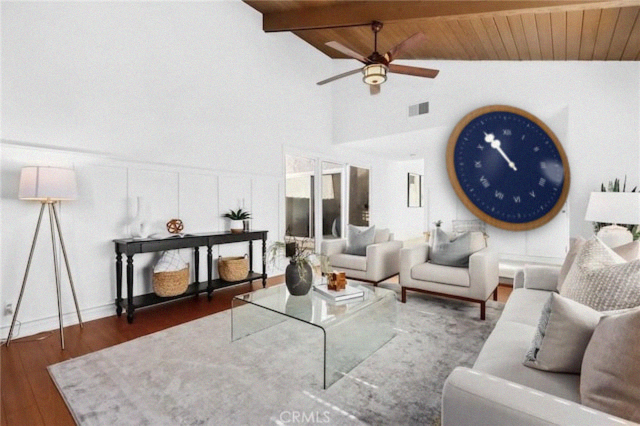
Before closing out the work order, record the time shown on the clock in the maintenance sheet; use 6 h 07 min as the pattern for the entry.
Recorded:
10 h 54 min
